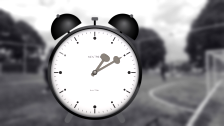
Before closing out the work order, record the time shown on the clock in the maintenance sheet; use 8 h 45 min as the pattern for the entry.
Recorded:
1 h 10 min
